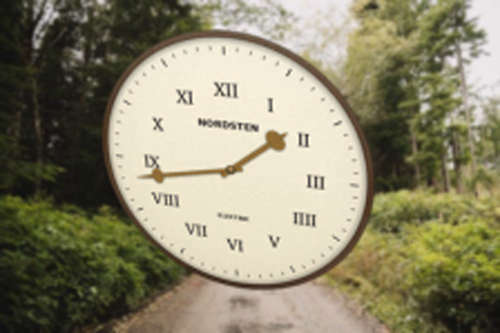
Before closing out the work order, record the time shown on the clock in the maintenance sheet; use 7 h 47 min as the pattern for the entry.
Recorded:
1 h 43 min
